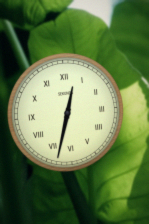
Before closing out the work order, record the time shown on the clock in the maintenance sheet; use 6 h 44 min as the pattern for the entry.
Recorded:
12 h 33 min
